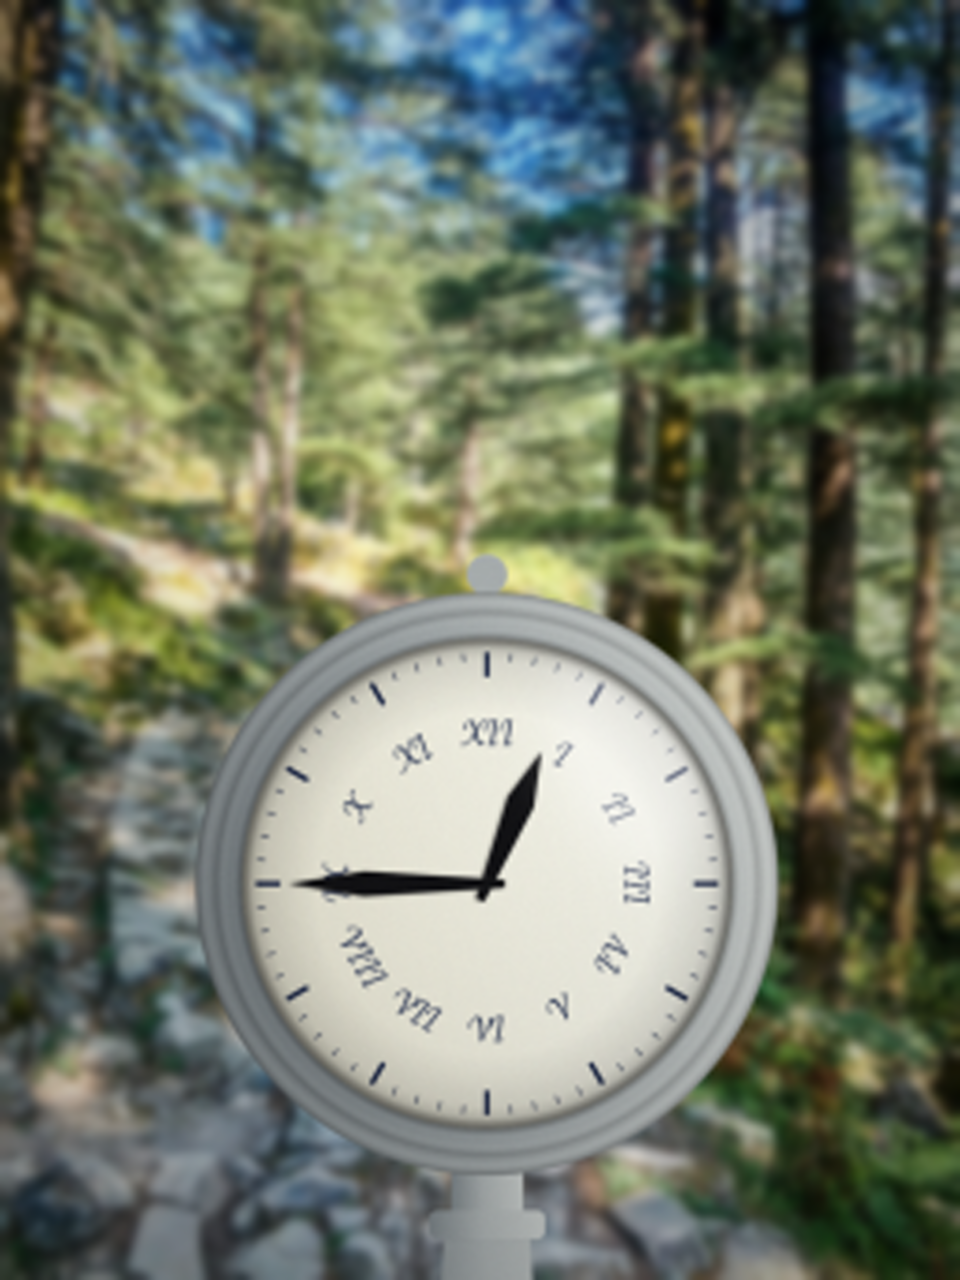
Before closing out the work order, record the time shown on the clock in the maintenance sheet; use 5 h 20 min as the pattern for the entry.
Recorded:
12 h 45 min
